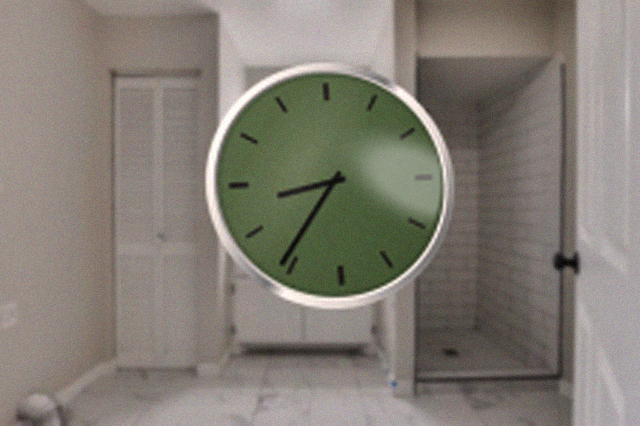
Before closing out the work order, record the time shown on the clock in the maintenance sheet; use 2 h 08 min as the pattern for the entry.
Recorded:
8 h 36 min
